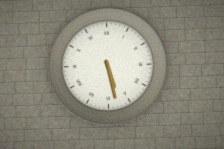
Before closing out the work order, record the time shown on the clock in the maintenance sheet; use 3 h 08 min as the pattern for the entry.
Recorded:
5 h 28 min
